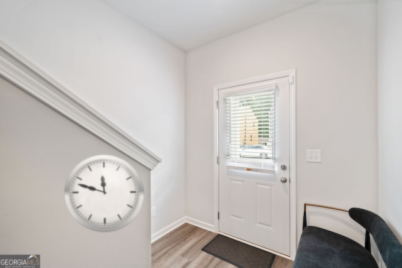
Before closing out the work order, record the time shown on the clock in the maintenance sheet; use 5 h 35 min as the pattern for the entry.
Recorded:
11 h 48 min
